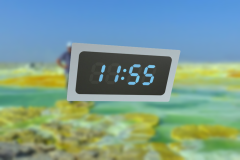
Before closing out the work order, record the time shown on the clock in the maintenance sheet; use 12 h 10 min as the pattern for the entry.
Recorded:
11 h 55 min
